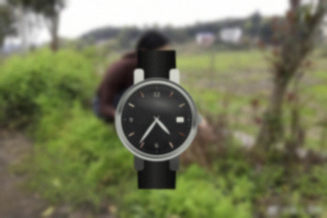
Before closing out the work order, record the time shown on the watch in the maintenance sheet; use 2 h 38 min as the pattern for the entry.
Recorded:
4 h 36 min
